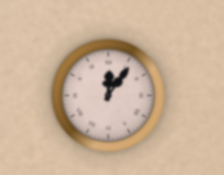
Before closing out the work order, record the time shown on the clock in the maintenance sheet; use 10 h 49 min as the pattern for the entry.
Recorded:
12 h 06 min
